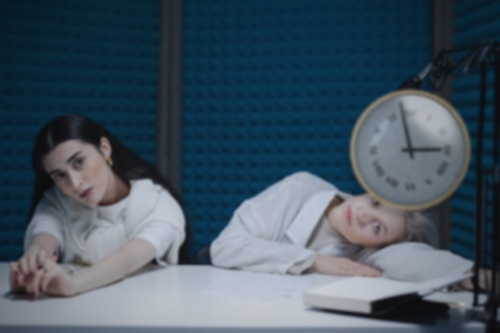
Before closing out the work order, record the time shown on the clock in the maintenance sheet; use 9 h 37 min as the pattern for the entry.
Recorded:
2 h 58 min
